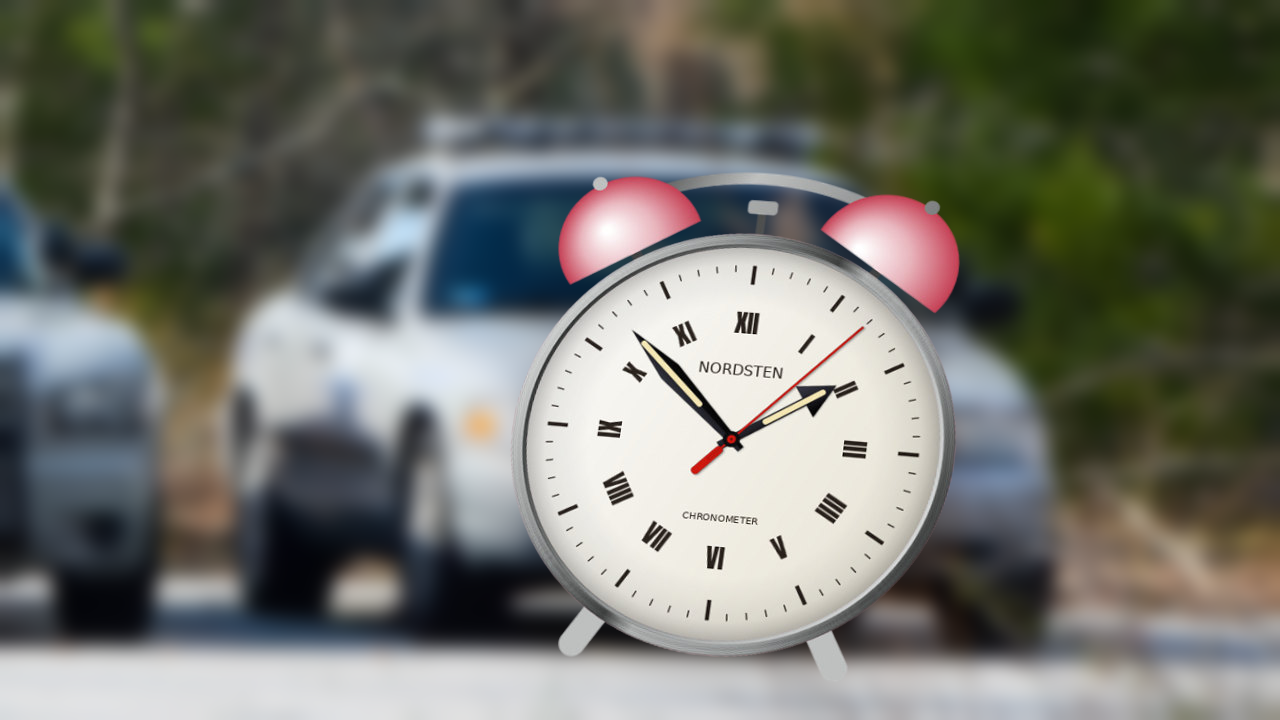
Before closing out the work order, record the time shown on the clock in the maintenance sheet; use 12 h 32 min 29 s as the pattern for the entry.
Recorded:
1 h 52 min 07 s
